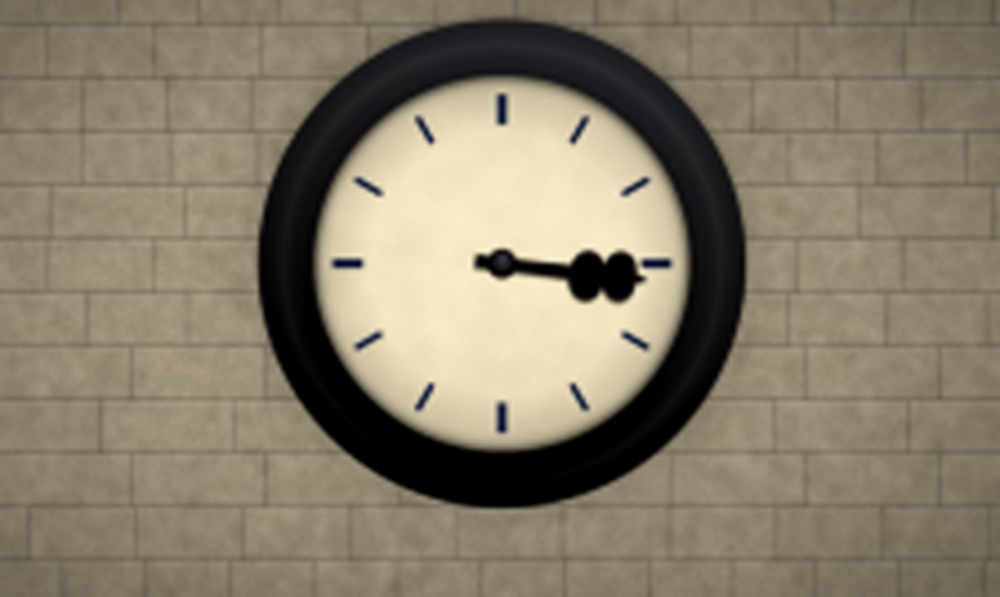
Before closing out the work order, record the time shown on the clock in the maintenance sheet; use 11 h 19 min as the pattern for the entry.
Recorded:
3 h 16 min
